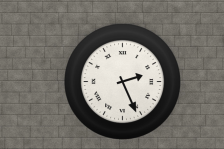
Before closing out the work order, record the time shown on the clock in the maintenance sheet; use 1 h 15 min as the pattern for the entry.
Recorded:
2 h 26 min
